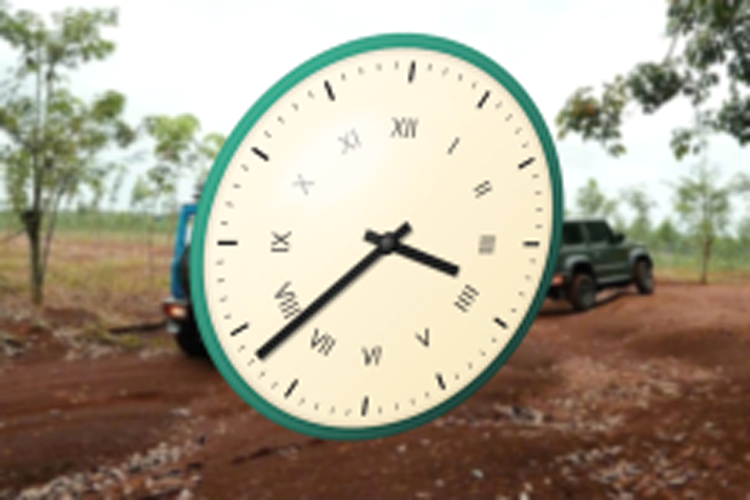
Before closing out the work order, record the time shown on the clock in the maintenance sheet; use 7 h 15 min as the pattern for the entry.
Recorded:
3 h 38 min
